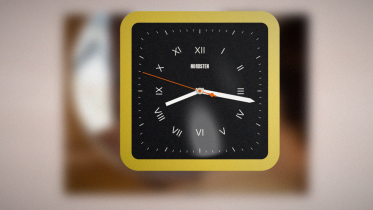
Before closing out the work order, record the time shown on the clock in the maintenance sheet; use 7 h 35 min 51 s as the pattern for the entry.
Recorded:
8 h 16 min 48 s
